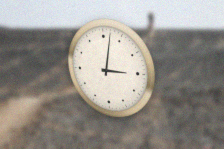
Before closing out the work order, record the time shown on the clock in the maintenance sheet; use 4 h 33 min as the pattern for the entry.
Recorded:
3 h 02 min
